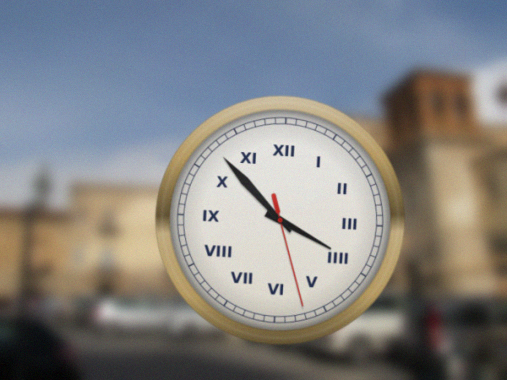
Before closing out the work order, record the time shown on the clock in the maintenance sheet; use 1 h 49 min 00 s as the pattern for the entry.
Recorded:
3 h 52 min 27 s
